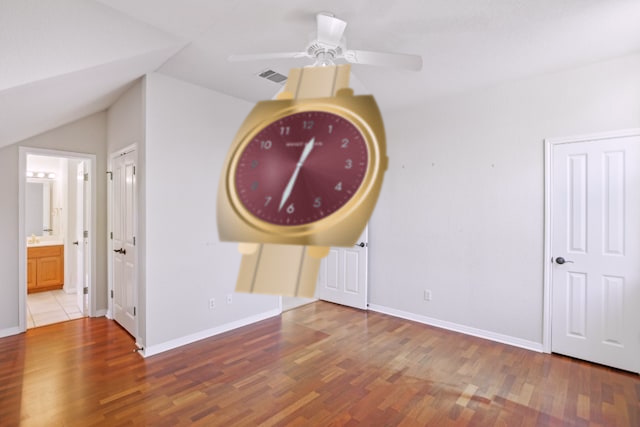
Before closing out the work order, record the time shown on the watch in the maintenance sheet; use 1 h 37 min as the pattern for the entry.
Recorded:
12 h 32 min
